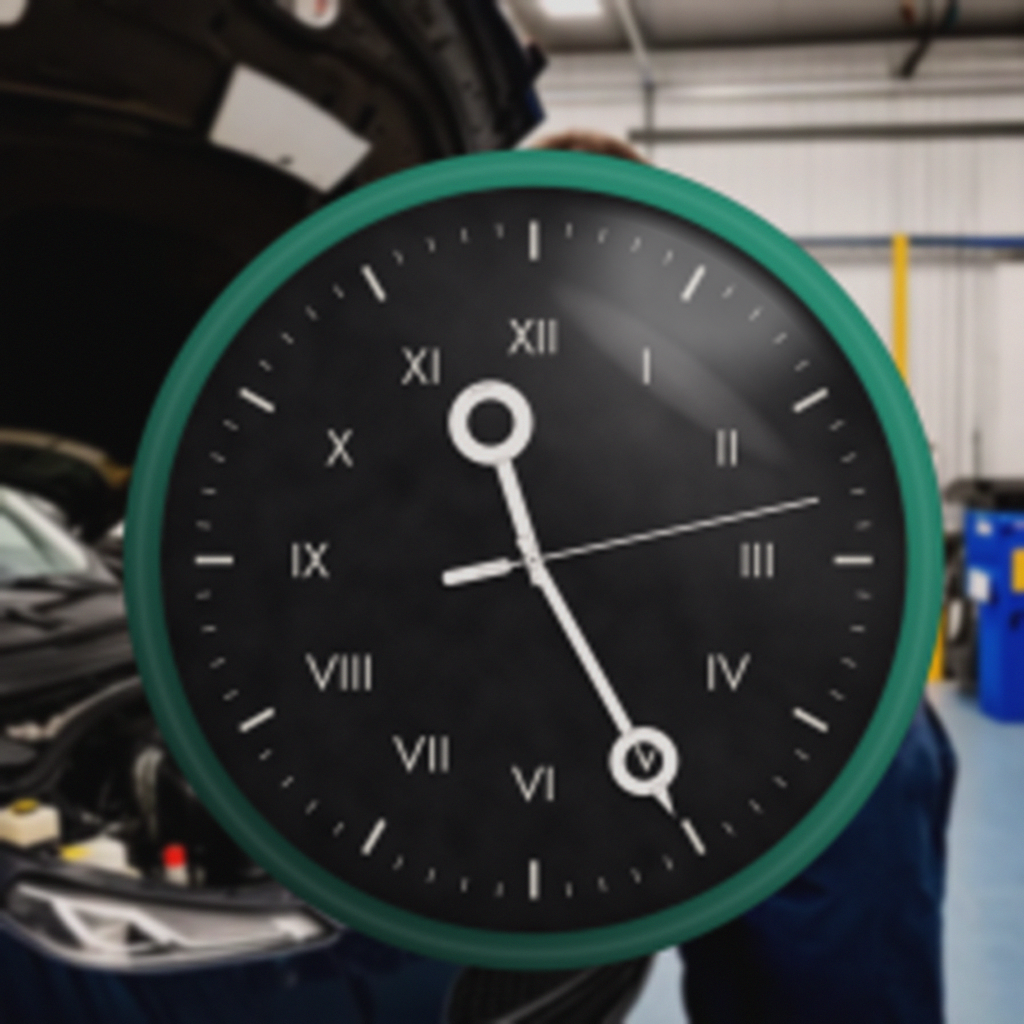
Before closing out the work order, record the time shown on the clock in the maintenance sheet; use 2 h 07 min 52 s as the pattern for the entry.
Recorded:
11 h 25 min 13 s
